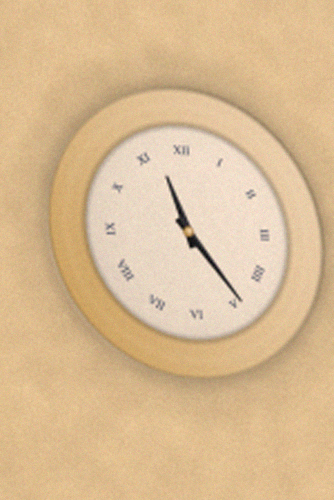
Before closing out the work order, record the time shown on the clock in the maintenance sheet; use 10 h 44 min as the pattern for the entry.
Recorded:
11 h 24 min
